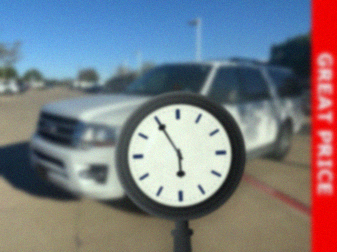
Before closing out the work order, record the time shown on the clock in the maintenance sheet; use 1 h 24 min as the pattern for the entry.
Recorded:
5 h 55 min
